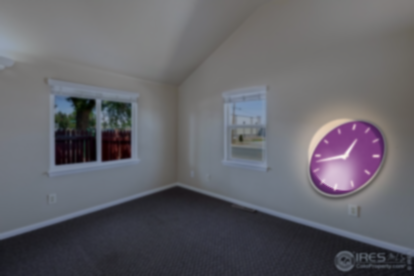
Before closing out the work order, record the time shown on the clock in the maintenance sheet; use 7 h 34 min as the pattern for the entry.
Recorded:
12 h 43 min
